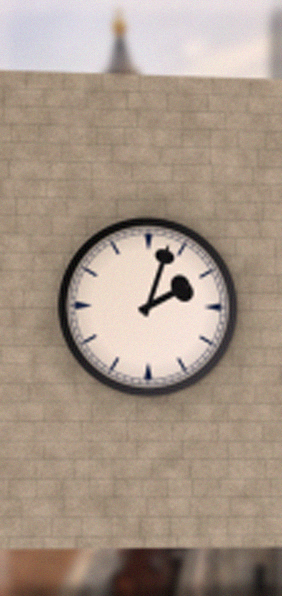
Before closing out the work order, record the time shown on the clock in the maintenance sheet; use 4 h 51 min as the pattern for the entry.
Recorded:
2 h 03 min
